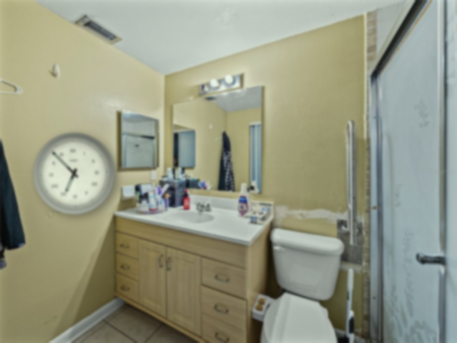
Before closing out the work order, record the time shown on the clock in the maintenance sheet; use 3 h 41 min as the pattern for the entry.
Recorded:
6 h 53 min
